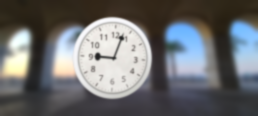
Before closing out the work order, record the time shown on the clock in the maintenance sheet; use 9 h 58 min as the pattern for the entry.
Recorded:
9 h 03 min
